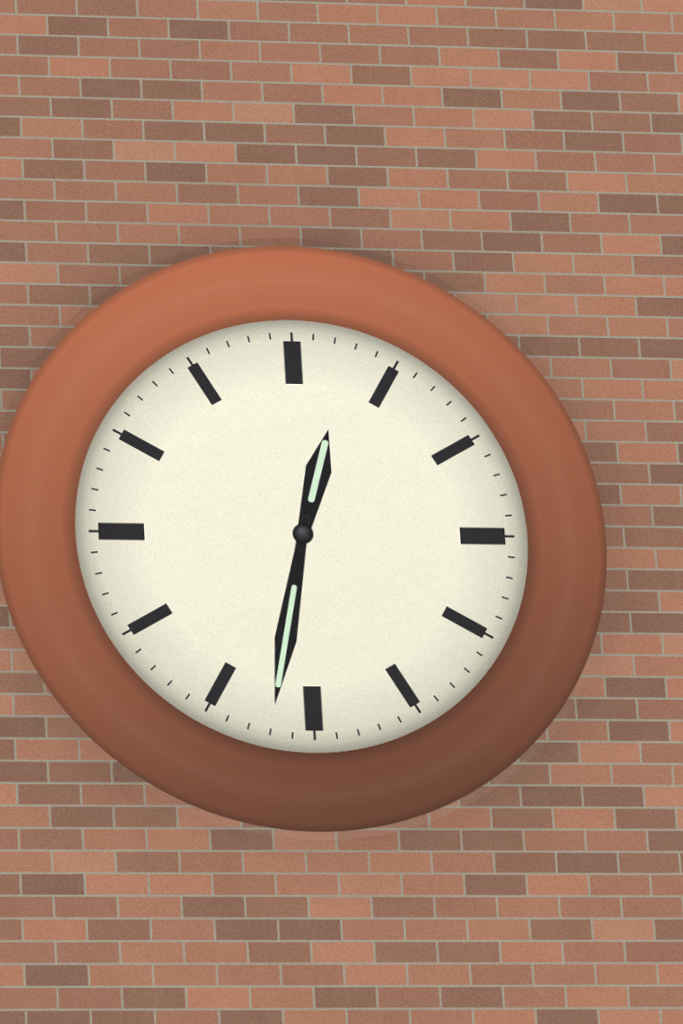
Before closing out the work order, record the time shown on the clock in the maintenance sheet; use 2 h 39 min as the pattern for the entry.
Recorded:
12 h 32 min
